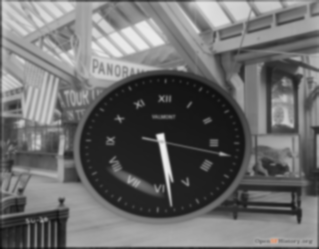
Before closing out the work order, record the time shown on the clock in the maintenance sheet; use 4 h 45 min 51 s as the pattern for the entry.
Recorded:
5 h 28 min 17 s
